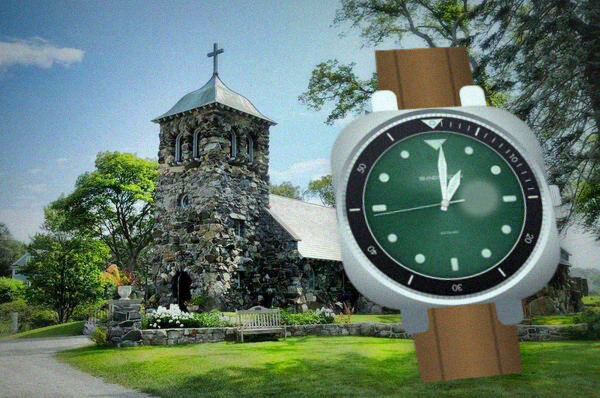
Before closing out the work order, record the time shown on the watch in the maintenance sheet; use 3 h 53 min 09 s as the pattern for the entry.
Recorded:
1 h 00 min 44 s
